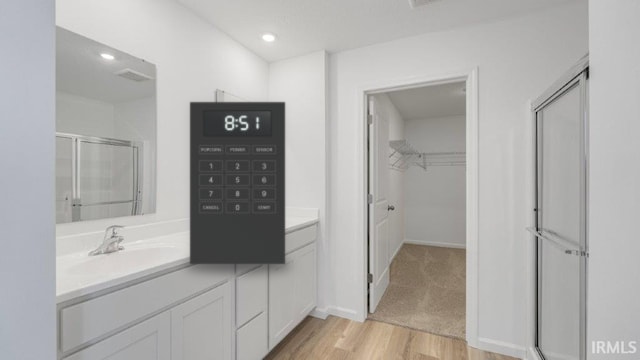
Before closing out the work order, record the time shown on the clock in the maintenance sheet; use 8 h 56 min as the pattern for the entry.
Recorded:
8 h 51 min
